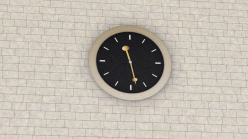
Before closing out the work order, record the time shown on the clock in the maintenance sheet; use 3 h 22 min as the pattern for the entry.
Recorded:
11 h 28 min
